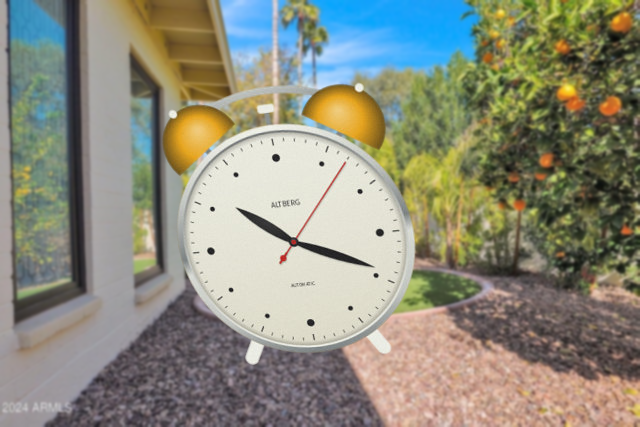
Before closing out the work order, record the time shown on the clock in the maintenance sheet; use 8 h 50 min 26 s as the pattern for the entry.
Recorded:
10 h 19 min 07 s
